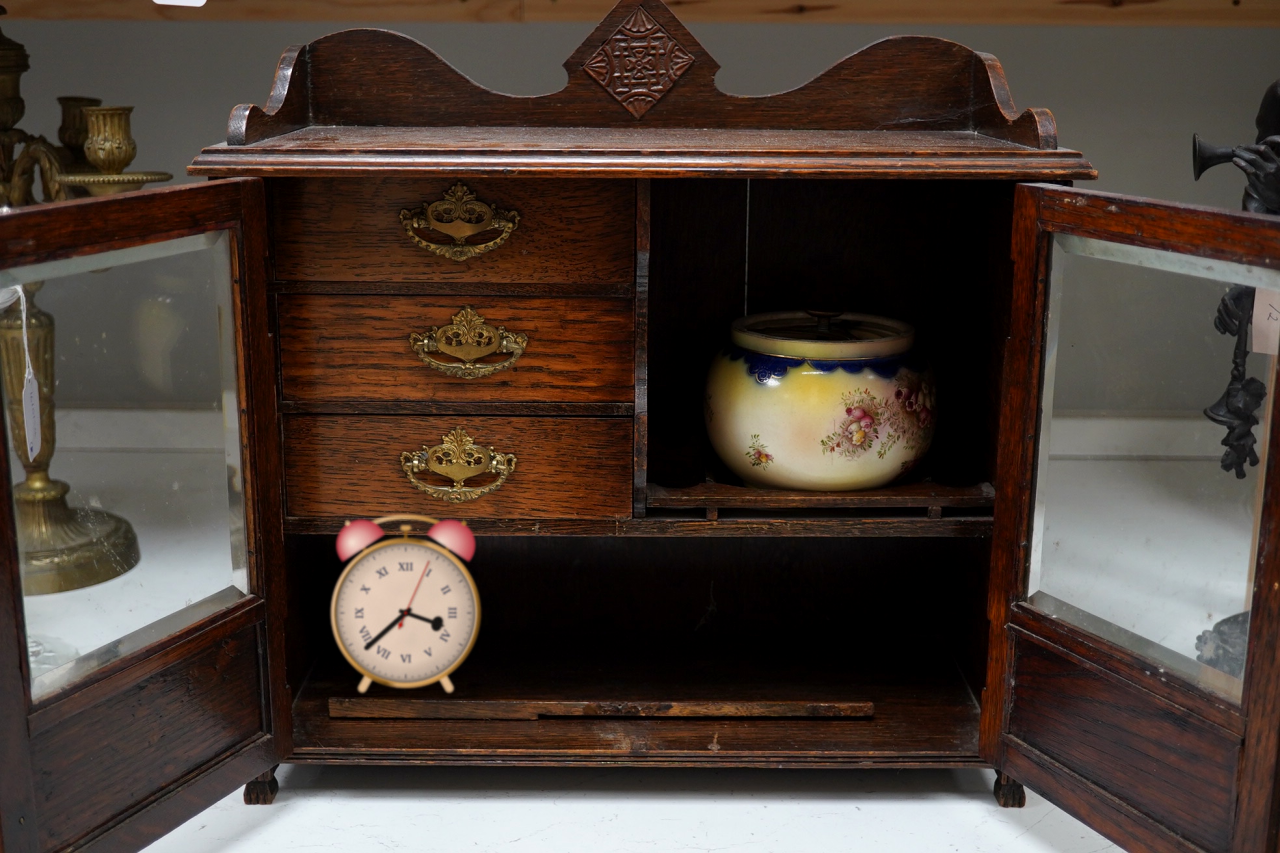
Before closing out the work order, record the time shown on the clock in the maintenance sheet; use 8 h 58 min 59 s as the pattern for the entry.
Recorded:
3 h 38 min 04 s
